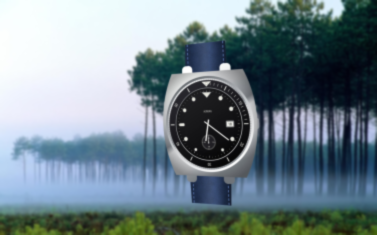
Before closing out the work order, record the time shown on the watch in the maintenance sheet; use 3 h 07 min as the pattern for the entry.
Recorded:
6 h 21 min
